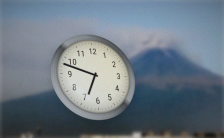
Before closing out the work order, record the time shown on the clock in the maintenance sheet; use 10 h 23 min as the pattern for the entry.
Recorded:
6 h 48 min
